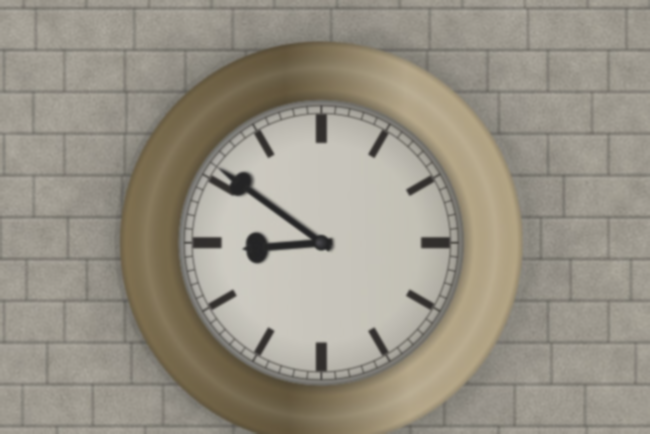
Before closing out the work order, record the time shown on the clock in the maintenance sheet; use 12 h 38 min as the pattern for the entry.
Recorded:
8 h 51 min
